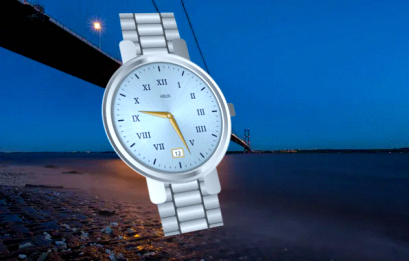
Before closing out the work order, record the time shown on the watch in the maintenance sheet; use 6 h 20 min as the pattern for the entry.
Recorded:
9 h 27 min
